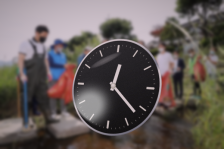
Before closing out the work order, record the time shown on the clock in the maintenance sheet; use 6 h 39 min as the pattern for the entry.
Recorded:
12 h 22 min
